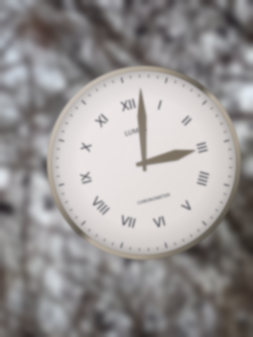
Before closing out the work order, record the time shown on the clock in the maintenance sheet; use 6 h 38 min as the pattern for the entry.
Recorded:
3 h 02 min
